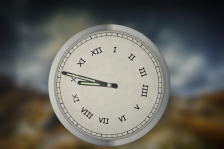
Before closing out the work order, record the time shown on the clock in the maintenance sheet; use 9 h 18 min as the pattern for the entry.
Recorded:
9 h 51 min
